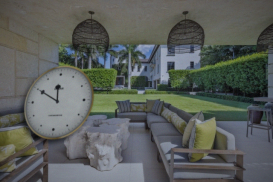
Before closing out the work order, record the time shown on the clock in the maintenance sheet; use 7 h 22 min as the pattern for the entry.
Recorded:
11 h 50 min
